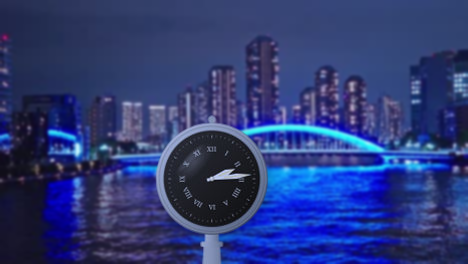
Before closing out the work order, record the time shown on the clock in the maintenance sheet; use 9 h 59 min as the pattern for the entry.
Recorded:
2 h 14 min
